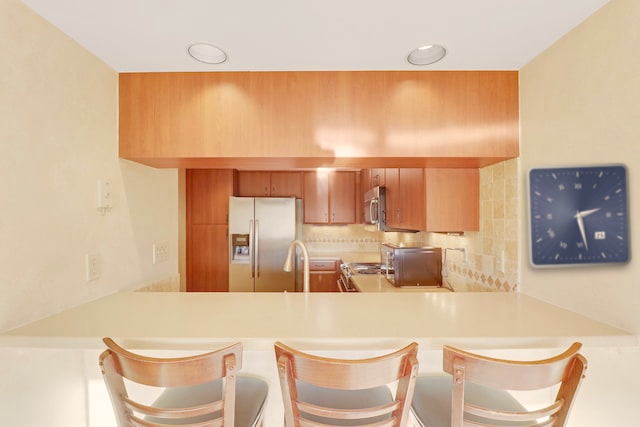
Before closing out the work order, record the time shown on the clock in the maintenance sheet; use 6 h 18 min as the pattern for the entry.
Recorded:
2 h 28 min
